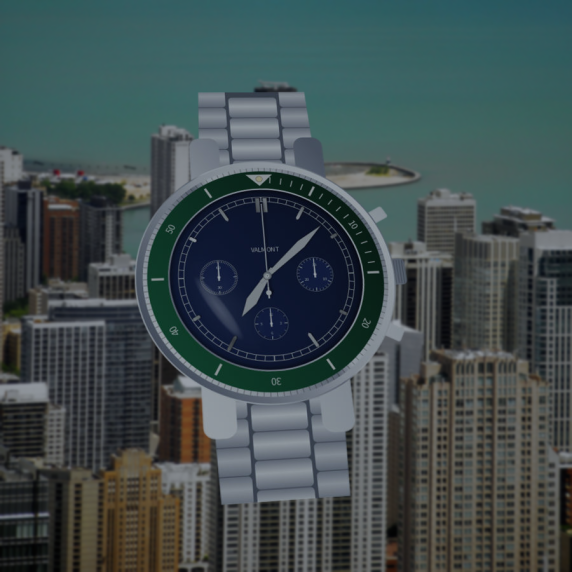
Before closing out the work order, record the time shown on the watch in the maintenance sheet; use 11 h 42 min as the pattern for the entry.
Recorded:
7 h 08 min
